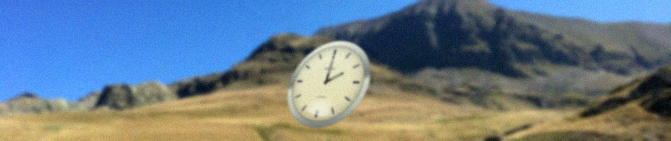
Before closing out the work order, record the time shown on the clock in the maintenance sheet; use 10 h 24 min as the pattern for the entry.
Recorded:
2 h 00 min
